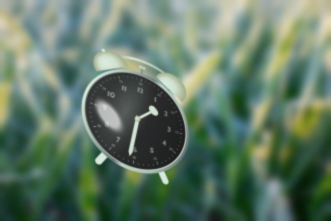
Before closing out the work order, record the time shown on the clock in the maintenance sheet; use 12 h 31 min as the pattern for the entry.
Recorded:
1 h 31 min
